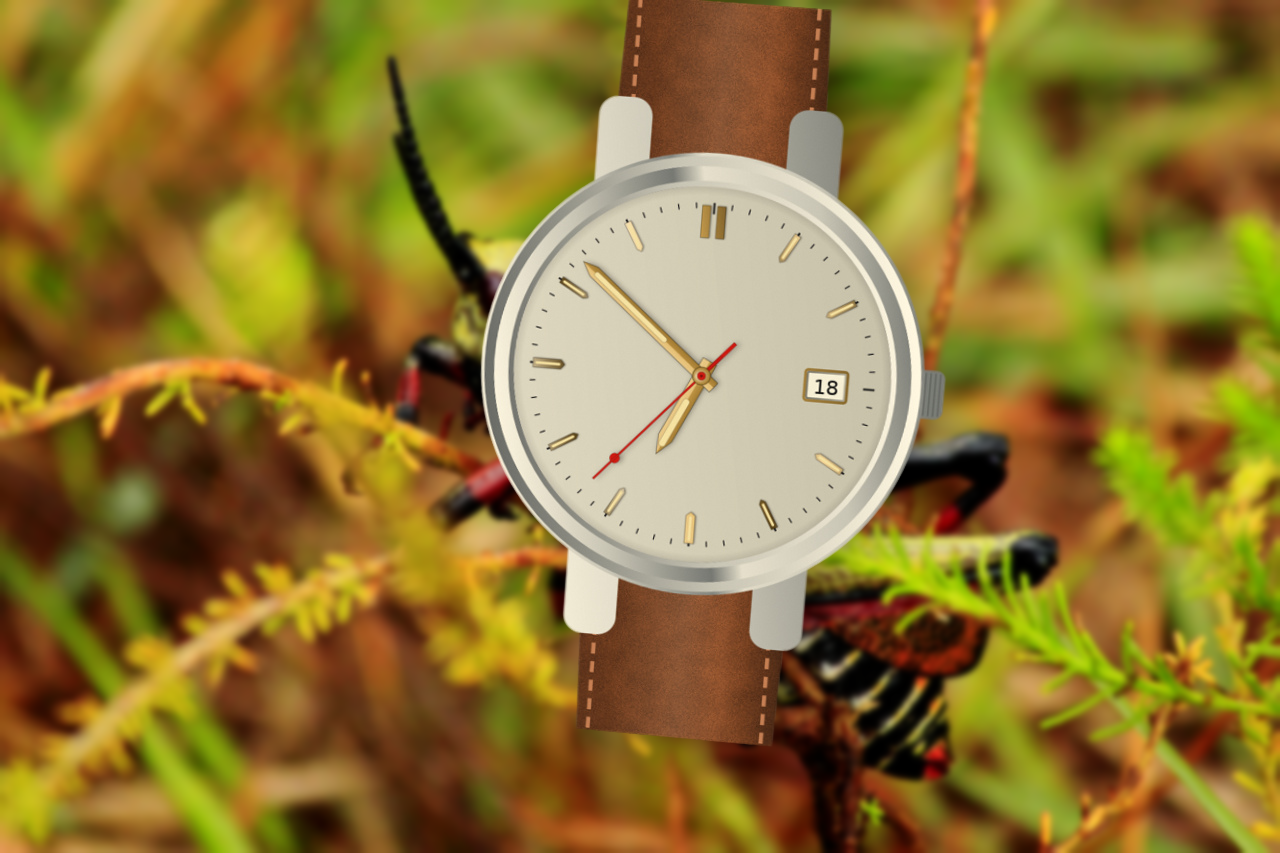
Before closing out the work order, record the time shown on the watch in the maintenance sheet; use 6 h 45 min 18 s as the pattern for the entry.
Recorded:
6 h 51 min 37 s
